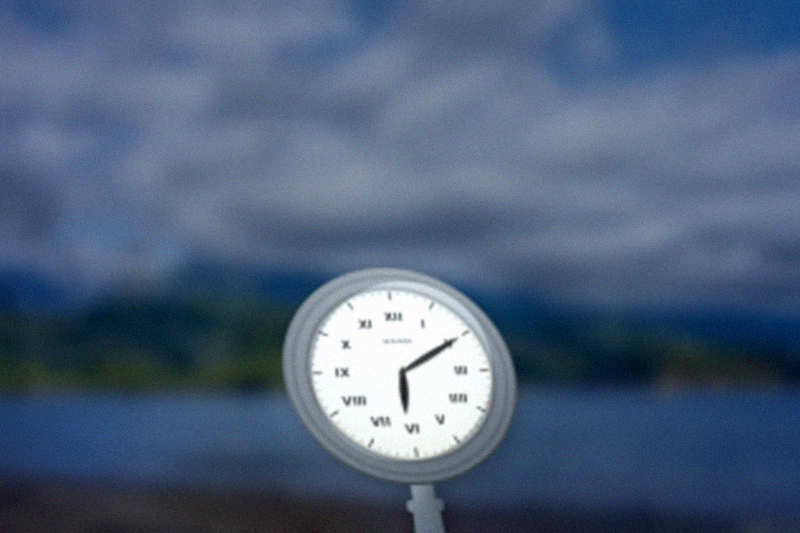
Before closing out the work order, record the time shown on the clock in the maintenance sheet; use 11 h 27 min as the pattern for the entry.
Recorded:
6 h 10 min
